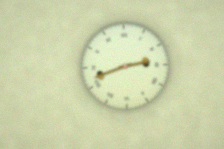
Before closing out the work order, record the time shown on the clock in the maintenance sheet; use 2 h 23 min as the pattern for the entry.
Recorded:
2 h 42 min
